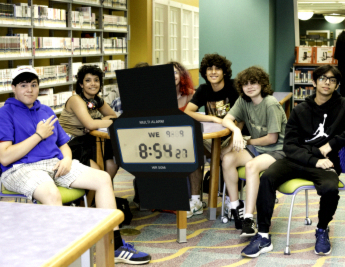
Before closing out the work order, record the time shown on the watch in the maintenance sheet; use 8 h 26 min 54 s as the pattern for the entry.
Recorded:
8 h 54 min 27 s
